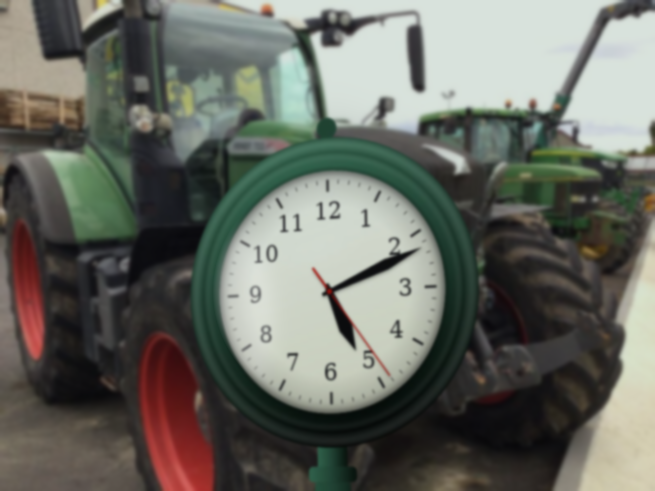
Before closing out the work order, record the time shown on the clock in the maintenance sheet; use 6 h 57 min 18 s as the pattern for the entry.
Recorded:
5 h 11 min 24 s
